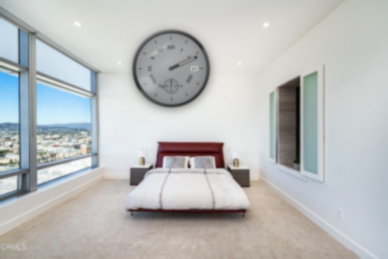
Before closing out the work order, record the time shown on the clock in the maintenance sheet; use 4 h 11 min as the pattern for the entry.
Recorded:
2 h 11 min
